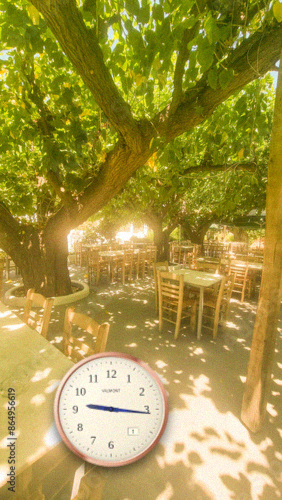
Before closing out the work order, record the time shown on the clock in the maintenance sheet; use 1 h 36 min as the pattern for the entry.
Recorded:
9 h 16 min
